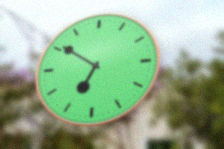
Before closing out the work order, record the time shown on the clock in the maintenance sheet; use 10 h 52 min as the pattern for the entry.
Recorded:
6 h 51 min
